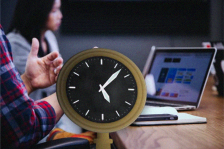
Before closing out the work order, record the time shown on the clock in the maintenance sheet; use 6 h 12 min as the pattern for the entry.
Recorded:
5 h 07 min
